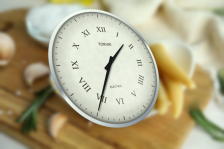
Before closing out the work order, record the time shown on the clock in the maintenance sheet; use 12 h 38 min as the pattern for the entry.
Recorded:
1 h 35 min
